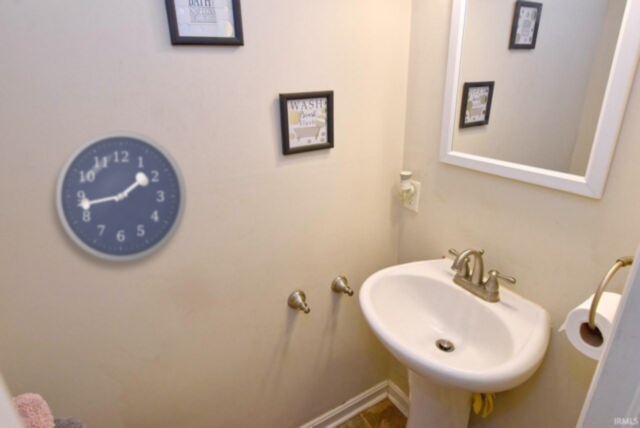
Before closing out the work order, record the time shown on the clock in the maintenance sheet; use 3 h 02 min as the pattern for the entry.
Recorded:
1 h 43 min
